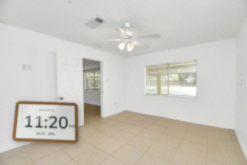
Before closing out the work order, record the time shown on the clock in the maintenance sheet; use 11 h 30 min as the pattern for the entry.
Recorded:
11 h 20 min
